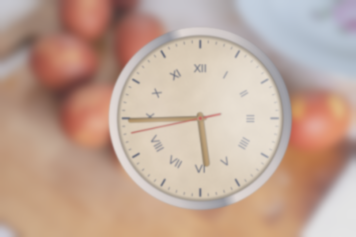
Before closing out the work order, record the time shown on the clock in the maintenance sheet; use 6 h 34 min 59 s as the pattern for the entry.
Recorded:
5 h 44 min 43 s
